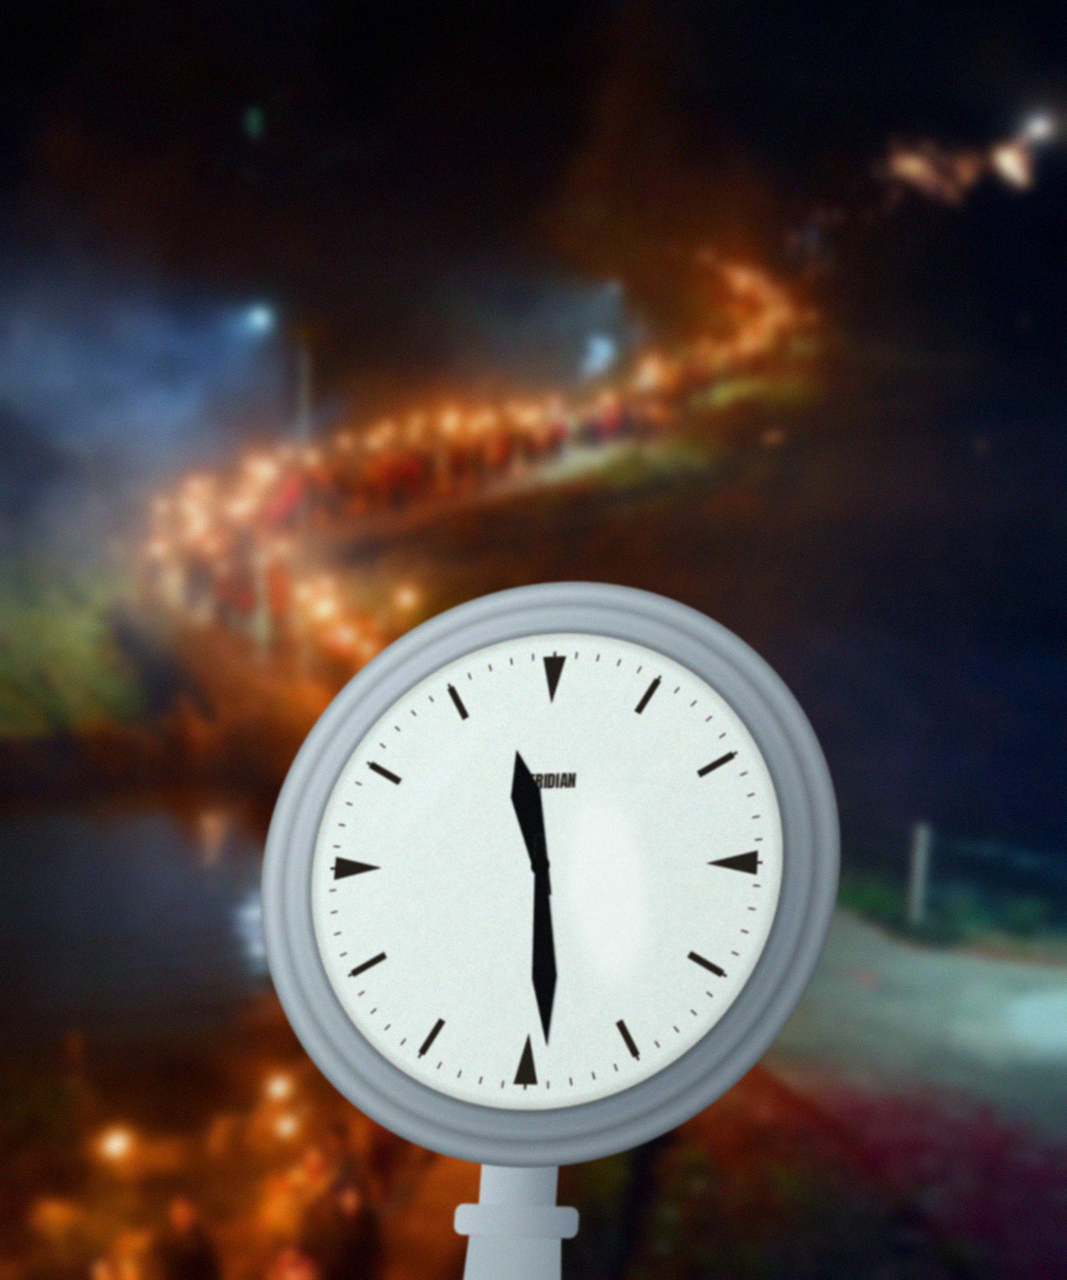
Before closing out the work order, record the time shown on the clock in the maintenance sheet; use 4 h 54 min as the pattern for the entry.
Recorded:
11 h 29 min
